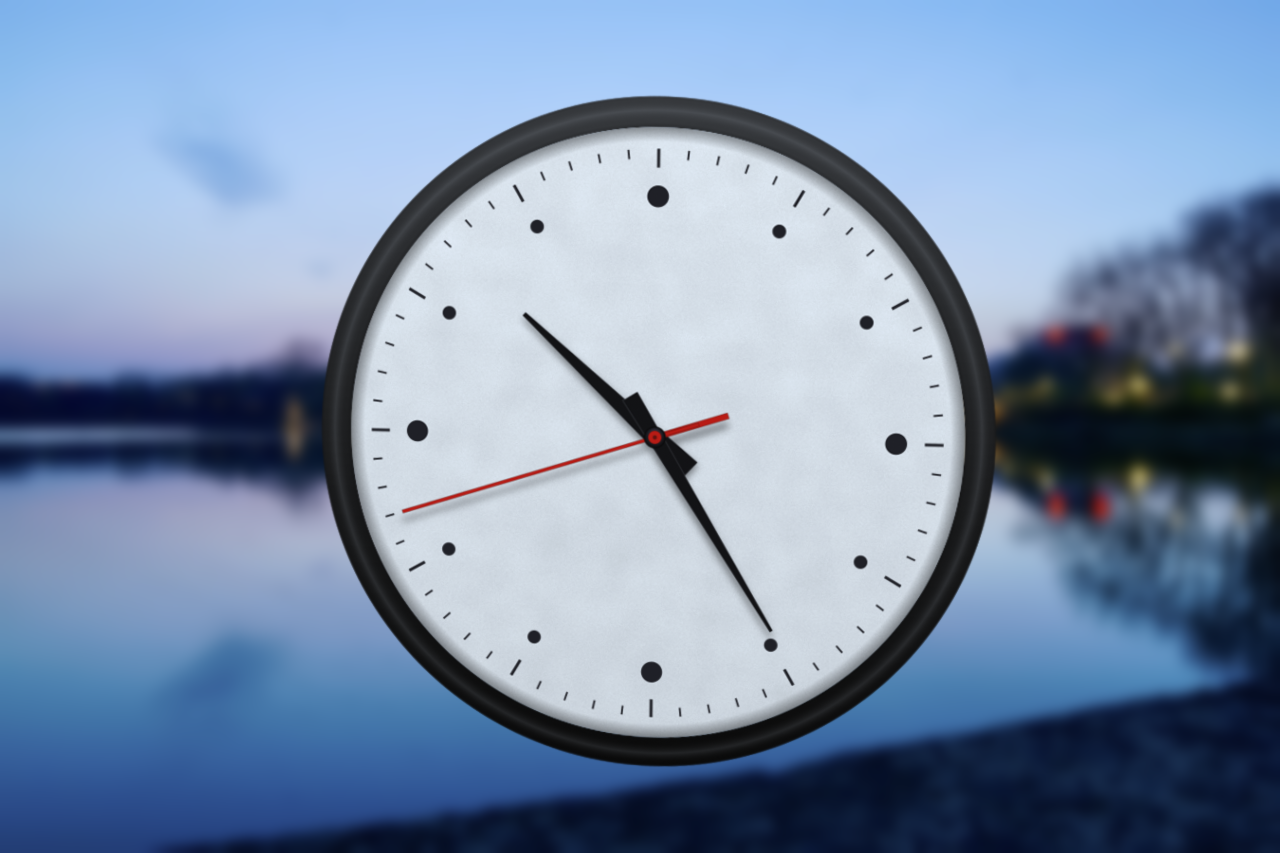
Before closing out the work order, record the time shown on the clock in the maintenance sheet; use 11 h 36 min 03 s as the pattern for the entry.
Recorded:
10 h 24 min 42 s
